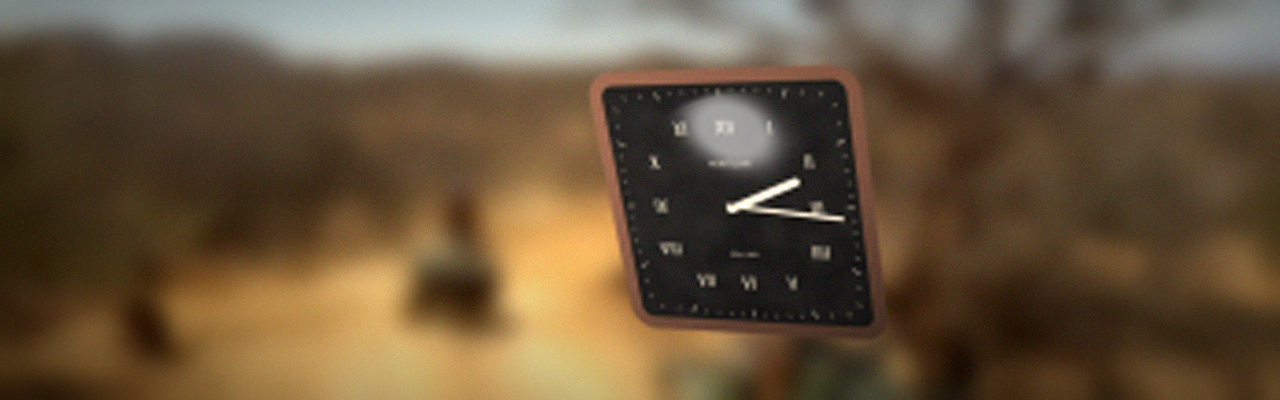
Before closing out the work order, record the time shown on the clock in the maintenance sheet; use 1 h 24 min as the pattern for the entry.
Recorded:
2 h 16 min
